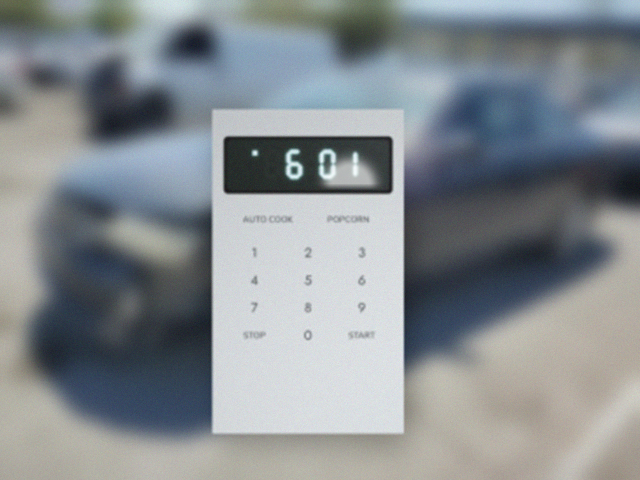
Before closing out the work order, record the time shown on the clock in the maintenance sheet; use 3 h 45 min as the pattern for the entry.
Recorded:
6 h 01 min
